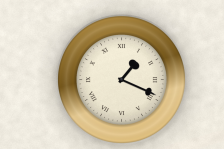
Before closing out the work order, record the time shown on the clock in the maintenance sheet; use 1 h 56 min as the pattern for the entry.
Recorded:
1 h 19 min
